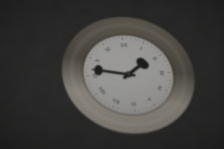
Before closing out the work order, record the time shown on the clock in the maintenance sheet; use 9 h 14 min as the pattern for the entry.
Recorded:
1 h 47 min
